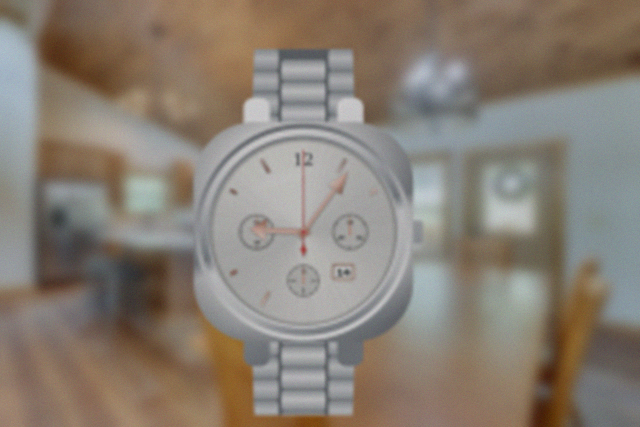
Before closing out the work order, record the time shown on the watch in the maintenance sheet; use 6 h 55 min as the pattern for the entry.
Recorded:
9 h 06 min
